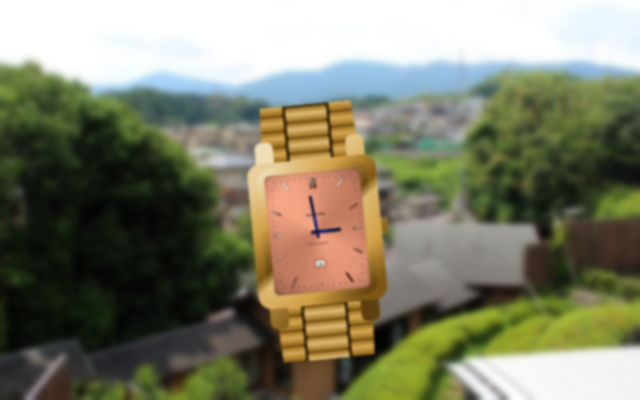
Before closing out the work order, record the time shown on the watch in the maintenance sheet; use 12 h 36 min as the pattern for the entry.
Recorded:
2 h 59 min
